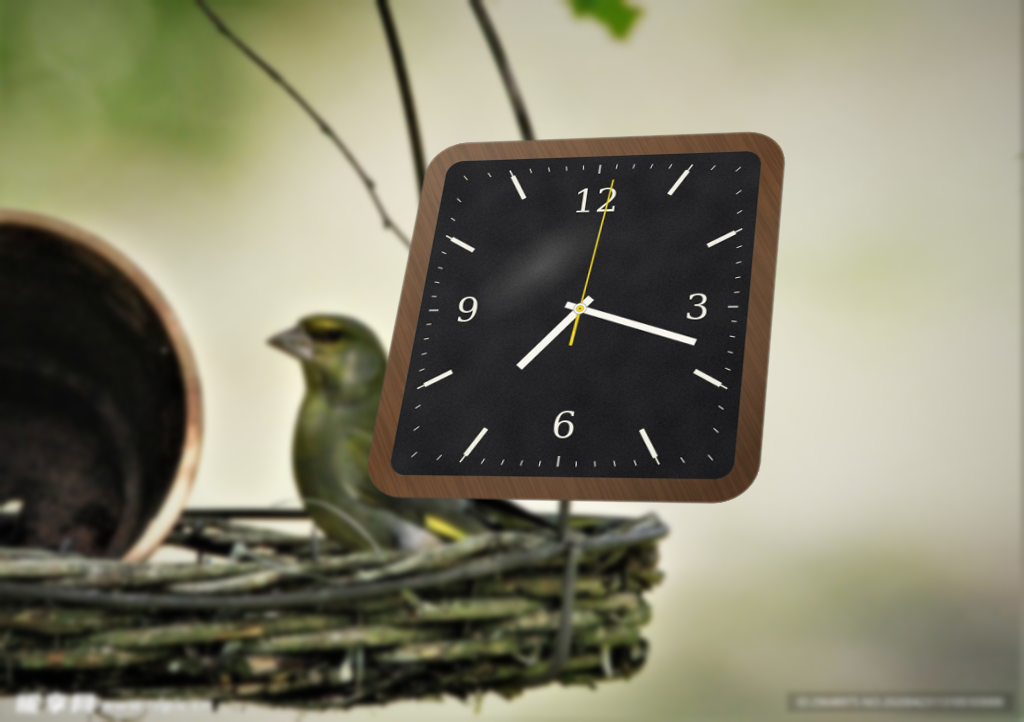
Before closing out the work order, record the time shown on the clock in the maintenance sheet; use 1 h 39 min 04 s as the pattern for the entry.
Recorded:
7 h 18 min 01 s
